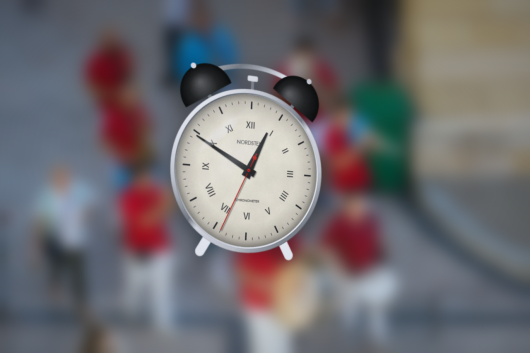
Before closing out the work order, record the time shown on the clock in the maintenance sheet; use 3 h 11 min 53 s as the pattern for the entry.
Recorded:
12 h 49 min 34 s
